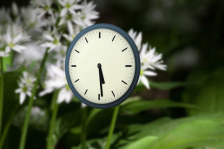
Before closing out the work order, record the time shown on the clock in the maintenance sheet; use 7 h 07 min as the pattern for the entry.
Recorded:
5 h 29 min
